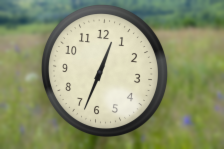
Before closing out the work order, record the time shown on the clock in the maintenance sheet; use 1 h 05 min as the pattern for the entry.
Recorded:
12 h 33 min
